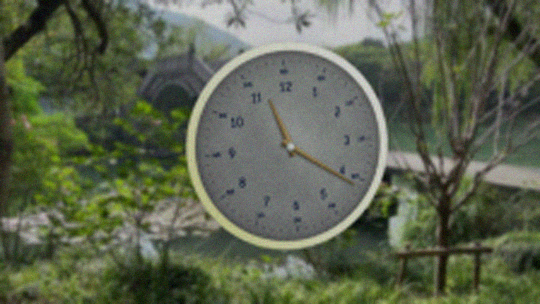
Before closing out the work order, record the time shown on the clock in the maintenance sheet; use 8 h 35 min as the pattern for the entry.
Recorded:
11 h 21 min
